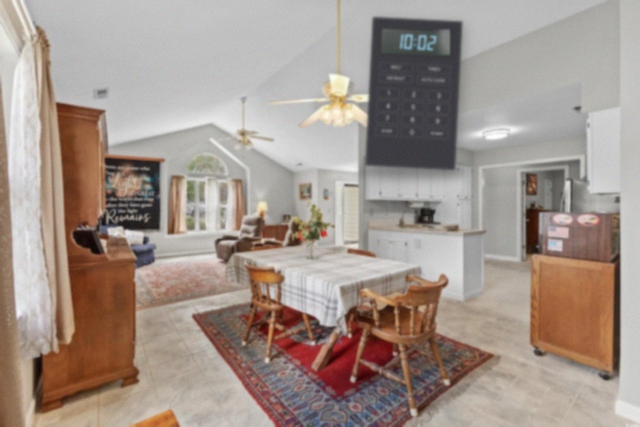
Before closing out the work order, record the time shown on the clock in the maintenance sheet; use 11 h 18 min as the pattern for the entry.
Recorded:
10 h 02 min
